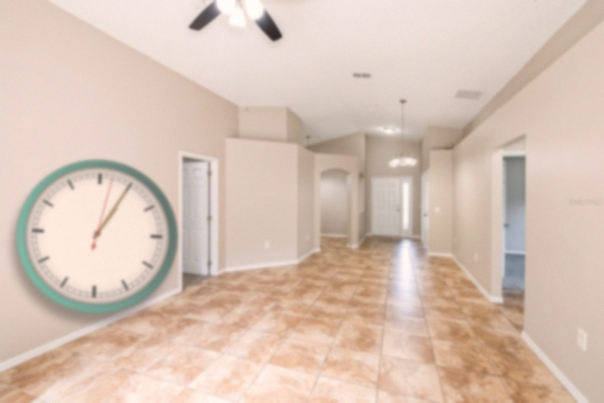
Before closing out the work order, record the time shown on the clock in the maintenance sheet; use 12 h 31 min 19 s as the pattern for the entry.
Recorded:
1 h 05 min 02 s
